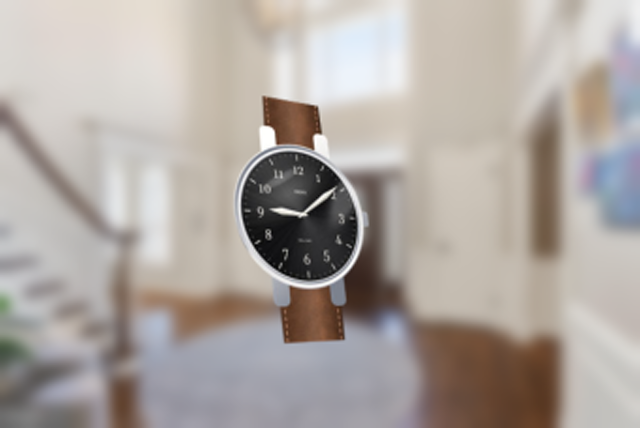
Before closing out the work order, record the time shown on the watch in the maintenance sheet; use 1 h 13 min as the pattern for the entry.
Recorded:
9 h 09 min
